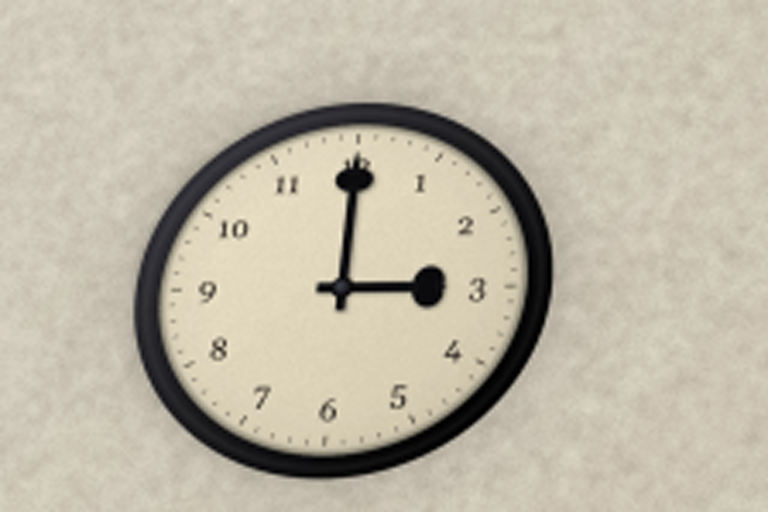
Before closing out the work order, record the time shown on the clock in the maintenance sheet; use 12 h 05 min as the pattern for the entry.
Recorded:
3 h 00 min
